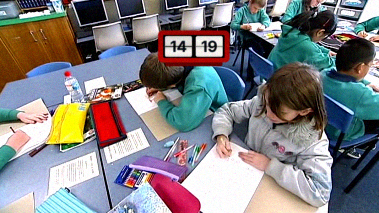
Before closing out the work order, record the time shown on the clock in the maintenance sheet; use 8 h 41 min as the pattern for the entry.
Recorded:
14 h 19 min
